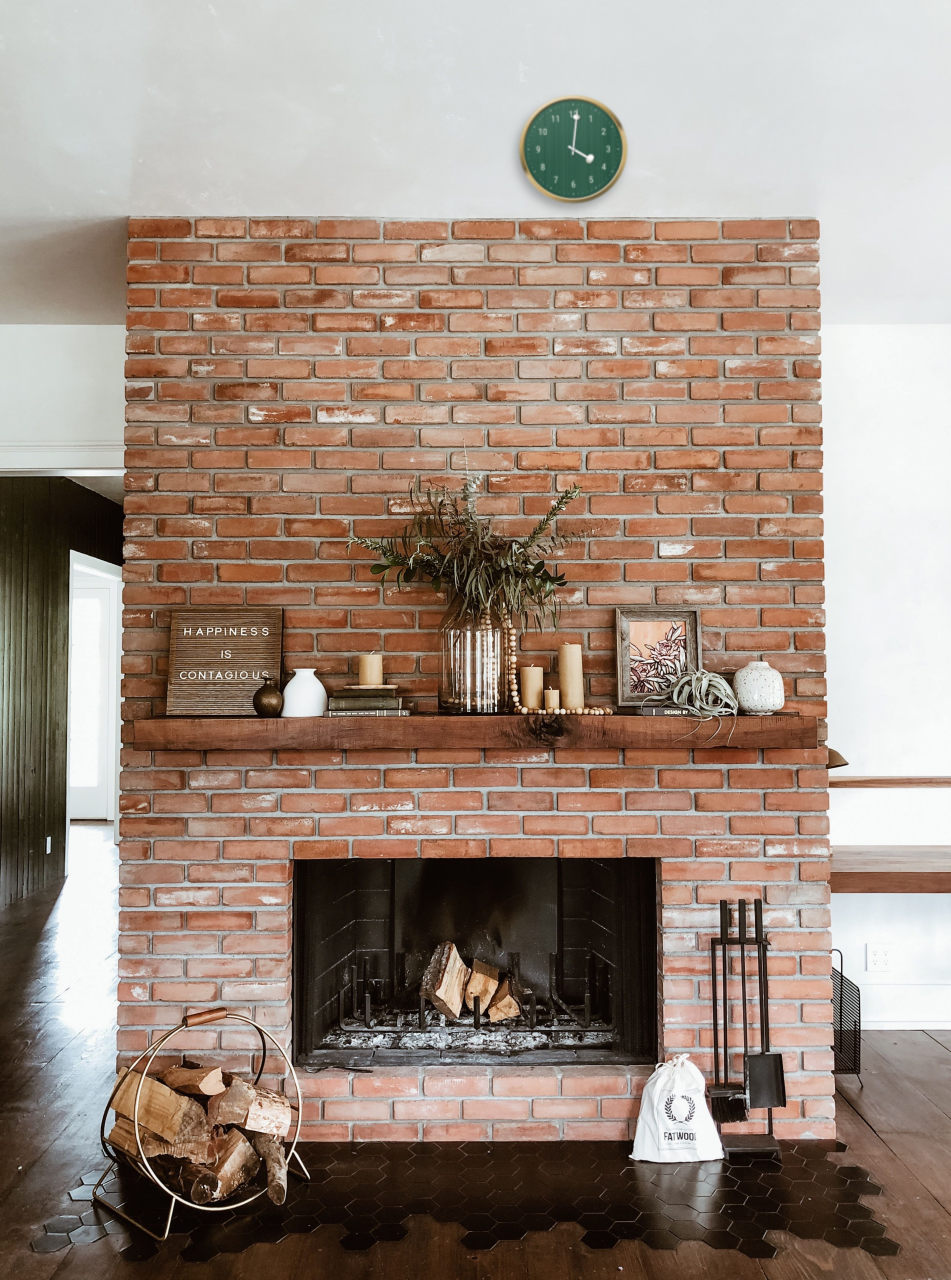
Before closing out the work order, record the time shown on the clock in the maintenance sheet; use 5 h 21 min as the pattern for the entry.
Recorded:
4 h 01 min
